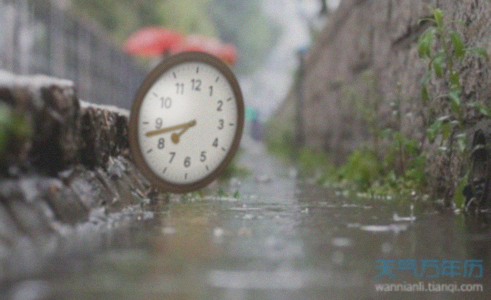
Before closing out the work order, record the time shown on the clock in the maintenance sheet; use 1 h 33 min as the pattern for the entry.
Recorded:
7 h 43 min
